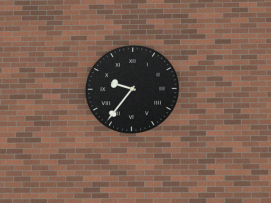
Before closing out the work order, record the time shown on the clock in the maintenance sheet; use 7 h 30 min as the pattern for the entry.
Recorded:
9 h 36 min
